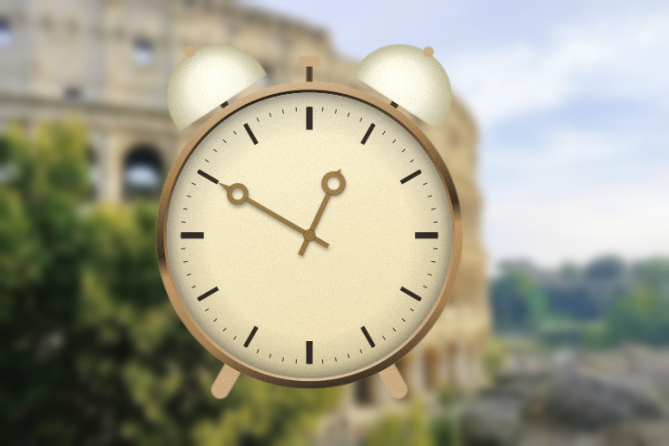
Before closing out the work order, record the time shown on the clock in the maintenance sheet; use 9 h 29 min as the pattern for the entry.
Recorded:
12 h 50 min
